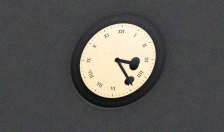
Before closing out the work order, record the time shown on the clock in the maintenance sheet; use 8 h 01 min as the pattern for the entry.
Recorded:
3 h 24 min
